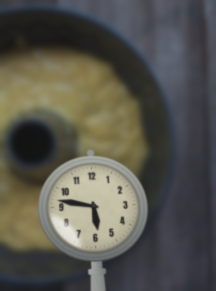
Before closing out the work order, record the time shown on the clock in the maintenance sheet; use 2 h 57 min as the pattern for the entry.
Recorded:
5 h 47 min
